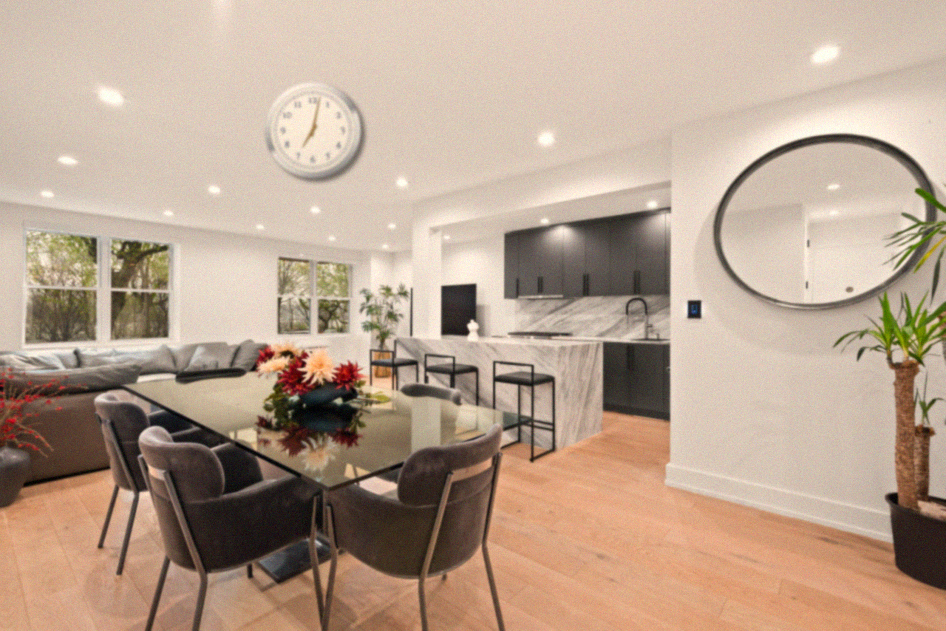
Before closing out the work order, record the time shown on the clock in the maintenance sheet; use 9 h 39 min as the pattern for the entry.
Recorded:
7 h 02 min
